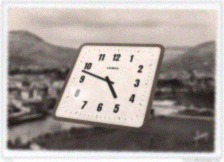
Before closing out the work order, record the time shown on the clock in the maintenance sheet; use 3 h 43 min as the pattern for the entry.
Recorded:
4 h 48 min
